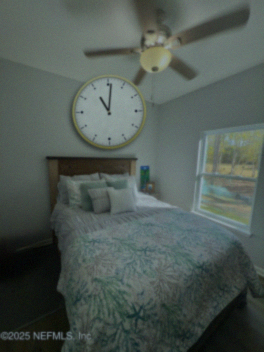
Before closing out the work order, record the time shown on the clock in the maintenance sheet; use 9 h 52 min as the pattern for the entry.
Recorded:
11 h 01 min
